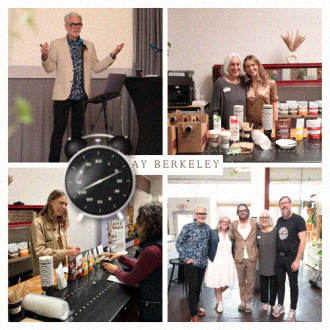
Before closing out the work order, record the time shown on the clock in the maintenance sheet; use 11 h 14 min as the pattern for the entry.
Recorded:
8 h 11 min
